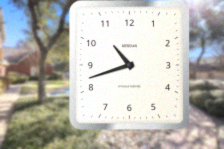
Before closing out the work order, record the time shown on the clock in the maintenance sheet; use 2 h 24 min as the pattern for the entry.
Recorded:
10 h 42 min
